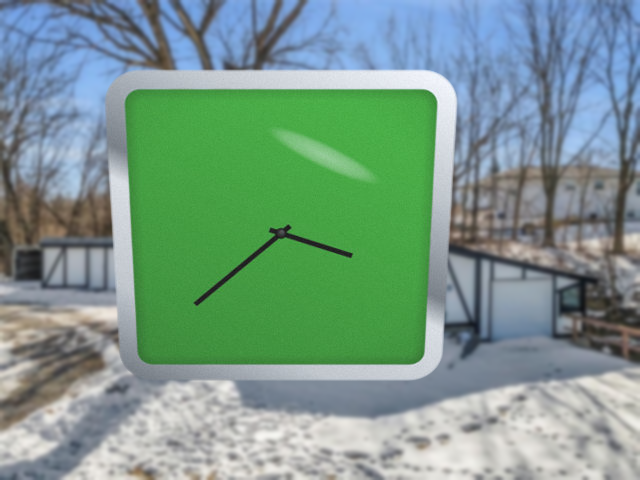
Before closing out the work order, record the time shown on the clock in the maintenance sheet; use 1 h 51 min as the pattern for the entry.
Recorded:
3 h 38 min
